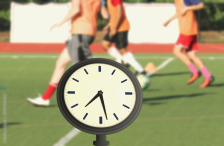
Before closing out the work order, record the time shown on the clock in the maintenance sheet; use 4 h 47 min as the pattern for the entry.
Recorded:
7 h 28 min
